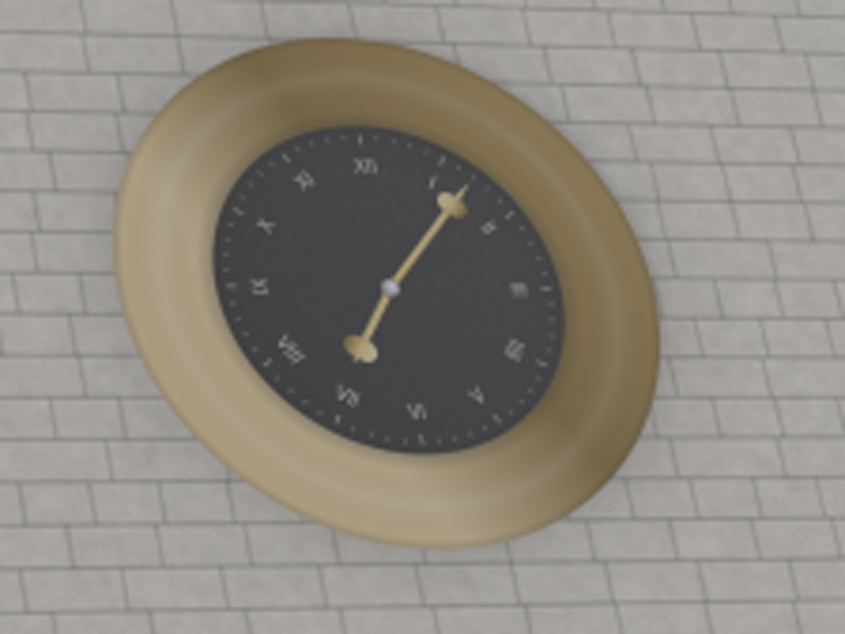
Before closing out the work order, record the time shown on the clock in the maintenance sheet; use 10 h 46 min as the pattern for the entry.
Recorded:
7 h 07 min
